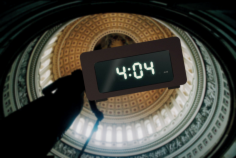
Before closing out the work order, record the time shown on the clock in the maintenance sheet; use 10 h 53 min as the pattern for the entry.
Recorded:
4 h 04 min
